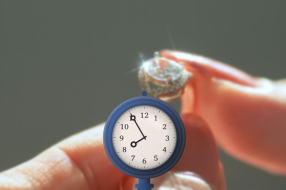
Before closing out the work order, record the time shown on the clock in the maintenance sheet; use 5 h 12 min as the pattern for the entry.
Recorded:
7 h 55 min
